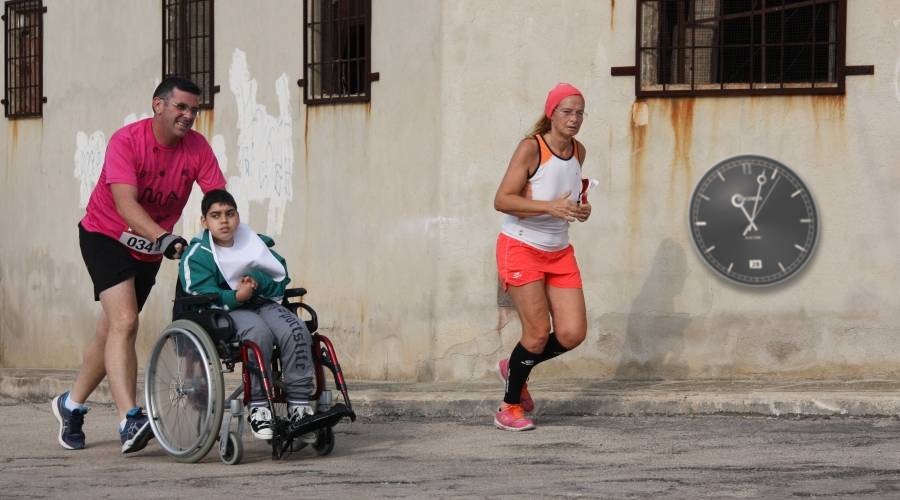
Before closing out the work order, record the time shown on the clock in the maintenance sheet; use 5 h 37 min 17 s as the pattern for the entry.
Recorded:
11 h 03 min 06 s
